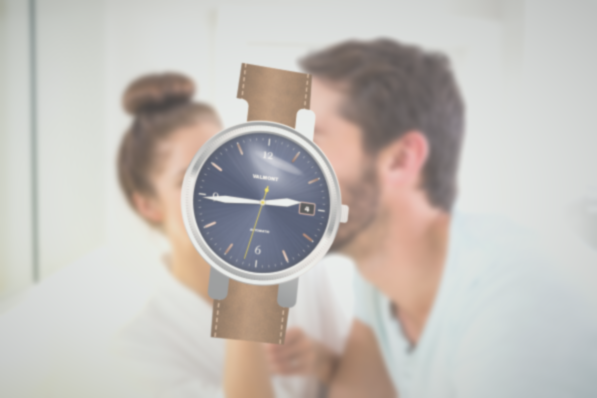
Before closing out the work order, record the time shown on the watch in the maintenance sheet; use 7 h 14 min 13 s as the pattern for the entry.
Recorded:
2 h 44 min 32 s
